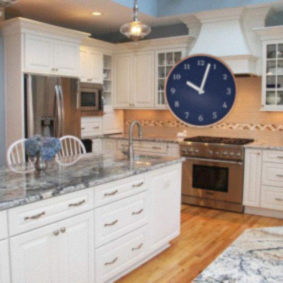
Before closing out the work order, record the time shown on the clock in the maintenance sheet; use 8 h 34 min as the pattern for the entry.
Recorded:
10 h 03 min
